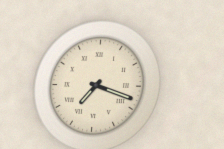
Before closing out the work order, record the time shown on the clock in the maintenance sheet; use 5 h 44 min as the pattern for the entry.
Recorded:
7 h 18 min
